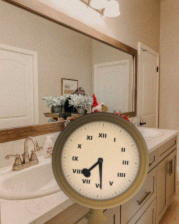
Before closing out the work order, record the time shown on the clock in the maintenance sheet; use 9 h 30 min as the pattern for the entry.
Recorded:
7 h 29 min
